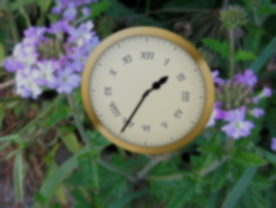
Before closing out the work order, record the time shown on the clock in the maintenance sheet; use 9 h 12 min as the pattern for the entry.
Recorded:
1 h 35 min
